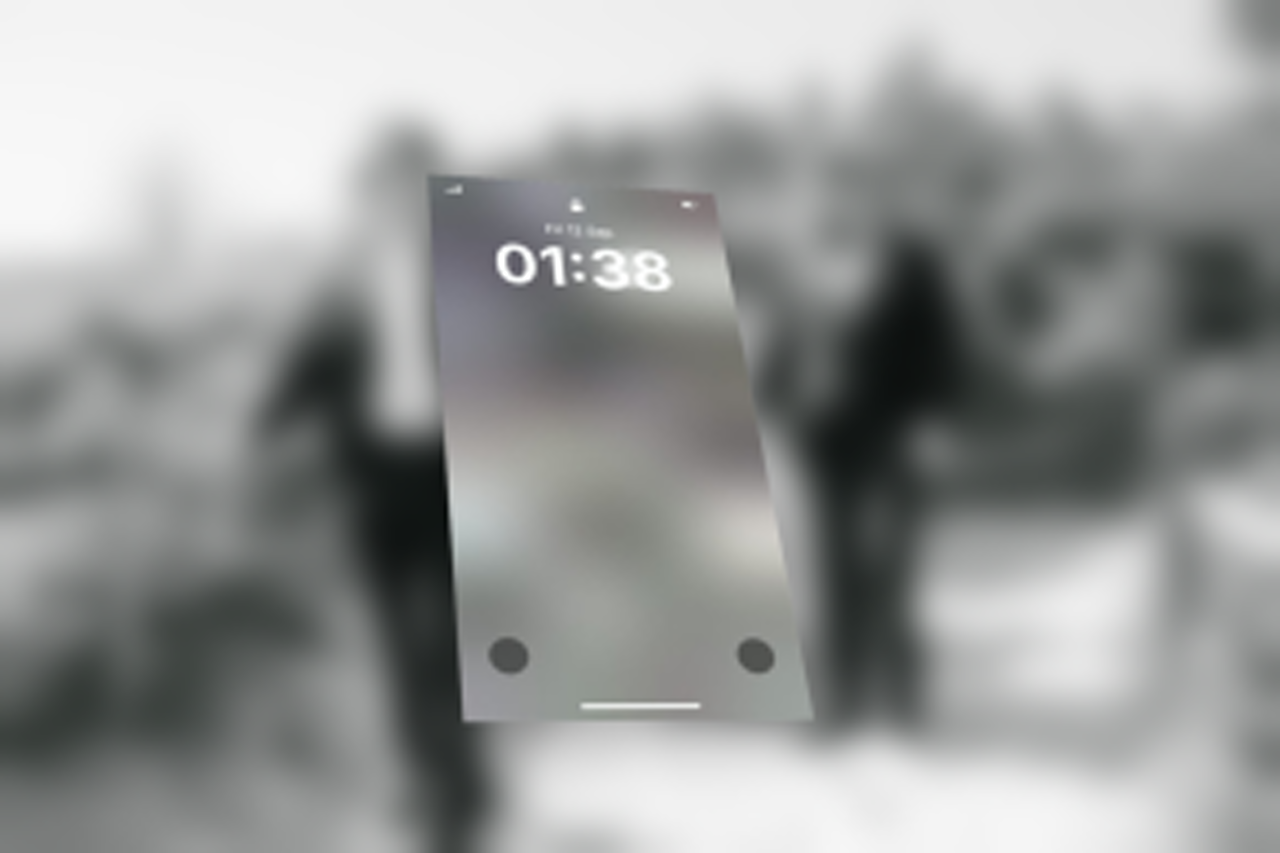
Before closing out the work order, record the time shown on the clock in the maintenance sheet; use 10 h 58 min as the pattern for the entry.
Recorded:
1 h 38 min
